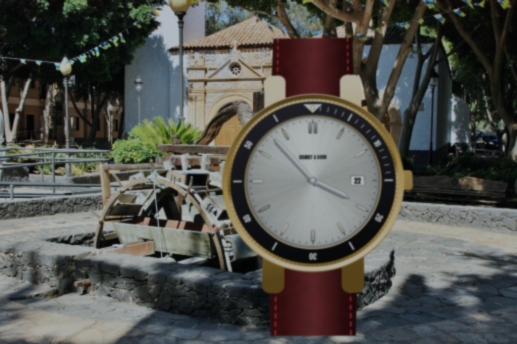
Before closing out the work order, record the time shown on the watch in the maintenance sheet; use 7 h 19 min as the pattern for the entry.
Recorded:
3 h 53 min
